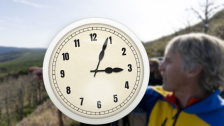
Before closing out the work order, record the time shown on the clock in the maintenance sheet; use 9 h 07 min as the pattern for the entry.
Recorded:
3 h 04 min
